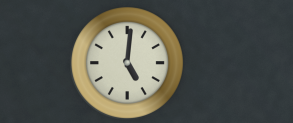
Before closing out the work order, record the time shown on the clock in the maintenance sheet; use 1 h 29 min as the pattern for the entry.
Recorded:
5 h 01 min
